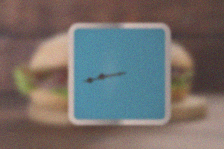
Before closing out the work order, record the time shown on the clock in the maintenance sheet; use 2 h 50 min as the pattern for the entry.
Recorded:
8 h 43 min
